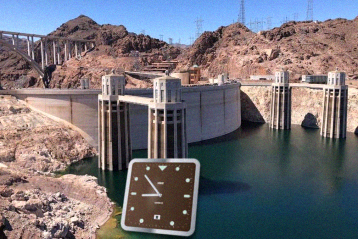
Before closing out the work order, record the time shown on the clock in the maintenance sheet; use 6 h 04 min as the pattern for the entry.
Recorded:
8 h 53 min
